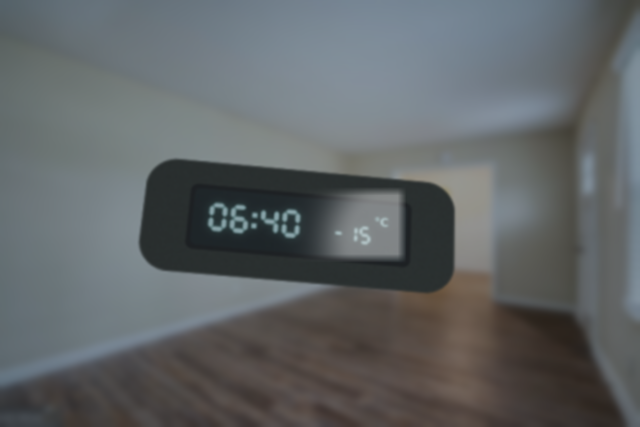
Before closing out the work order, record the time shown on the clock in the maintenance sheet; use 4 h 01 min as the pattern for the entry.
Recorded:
6 h 40 min
